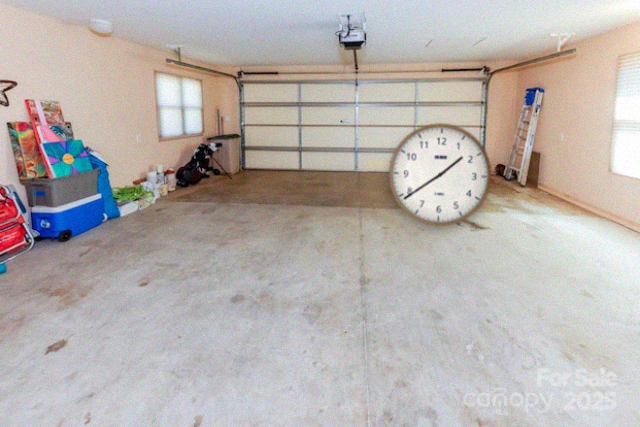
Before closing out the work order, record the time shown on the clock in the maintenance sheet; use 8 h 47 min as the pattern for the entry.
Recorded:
1 h 39 min
